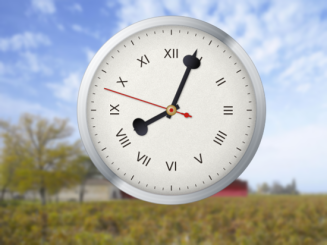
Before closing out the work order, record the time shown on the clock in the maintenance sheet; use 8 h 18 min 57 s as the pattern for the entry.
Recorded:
8 h 03 min 48 s
